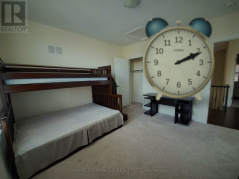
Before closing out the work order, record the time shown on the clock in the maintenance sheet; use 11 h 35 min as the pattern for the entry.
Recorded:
2 h 11 min
